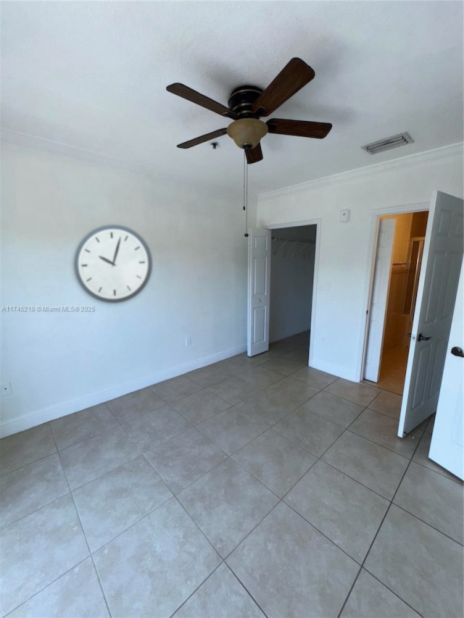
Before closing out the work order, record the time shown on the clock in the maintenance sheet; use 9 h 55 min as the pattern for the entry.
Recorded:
10 h 03 min
